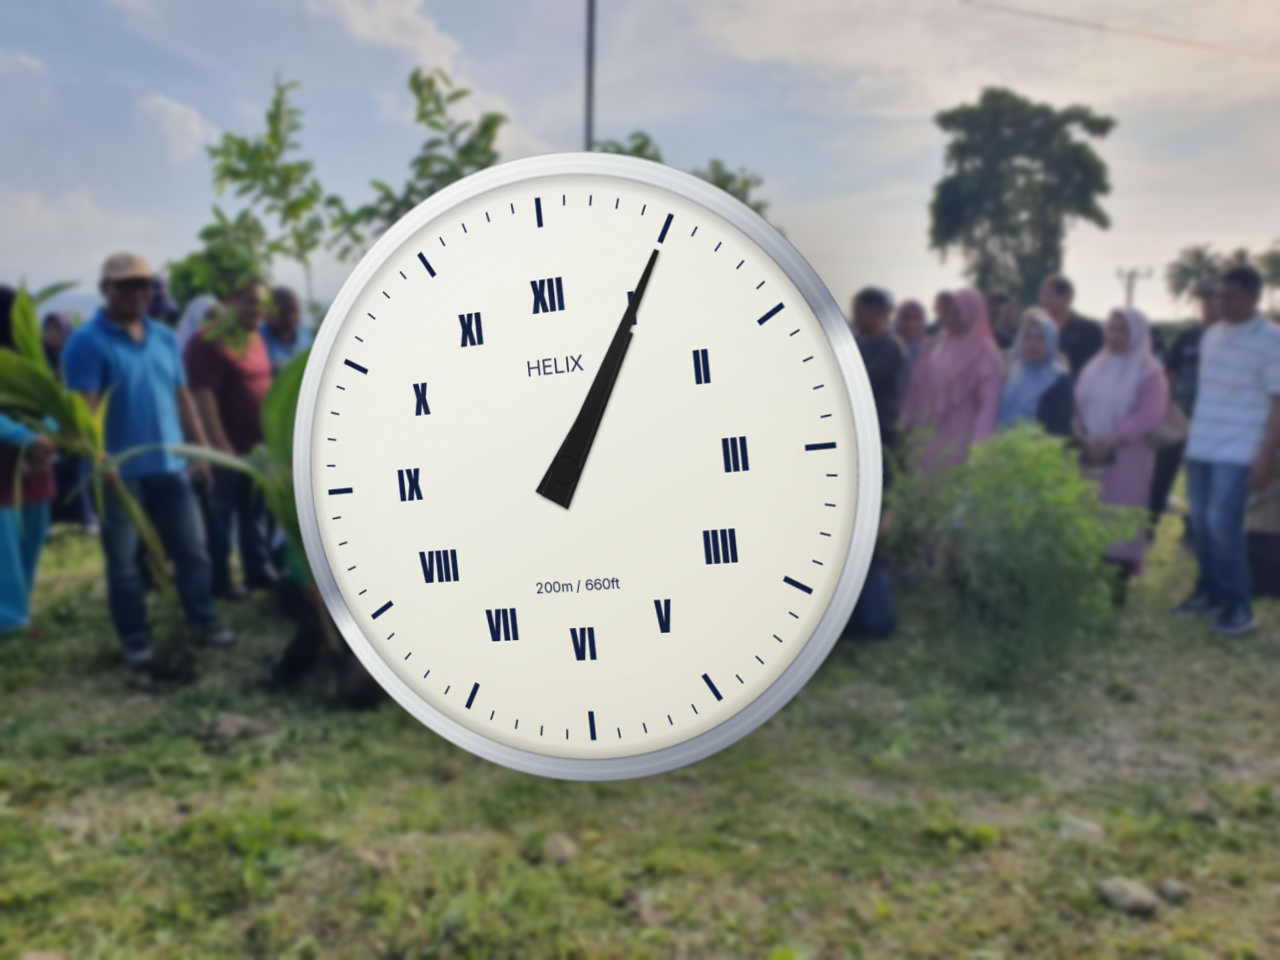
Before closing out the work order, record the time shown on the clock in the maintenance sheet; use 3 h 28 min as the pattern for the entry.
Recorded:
1 h 05 min
